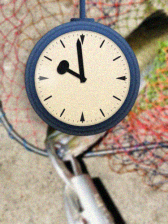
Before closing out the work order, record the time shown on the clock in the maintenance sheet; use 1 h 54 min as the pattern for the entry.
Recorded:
9 h 59 min
